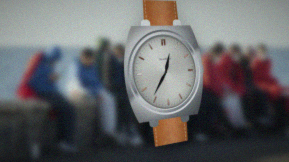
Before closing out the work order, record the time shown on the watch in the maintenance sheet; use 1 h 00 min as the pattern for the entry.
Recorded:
12 h 36 min
